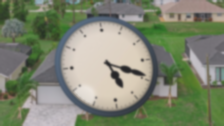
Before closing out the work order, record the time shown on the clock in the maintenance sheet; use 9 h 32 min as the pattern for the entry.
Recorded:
5 h 19 min
